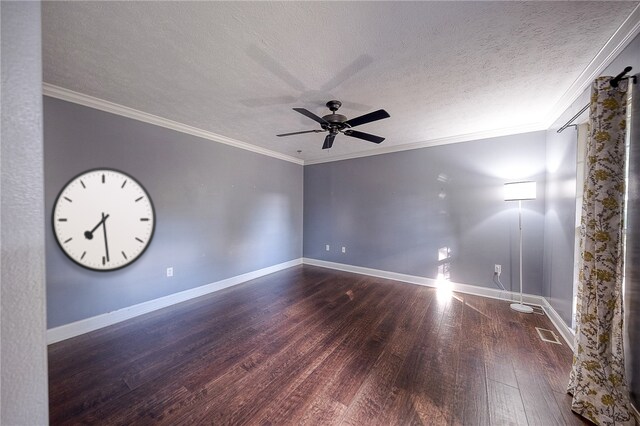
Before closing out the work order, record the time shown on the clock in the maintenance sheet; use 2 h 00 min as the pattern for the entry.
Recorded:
7 h 29 min
